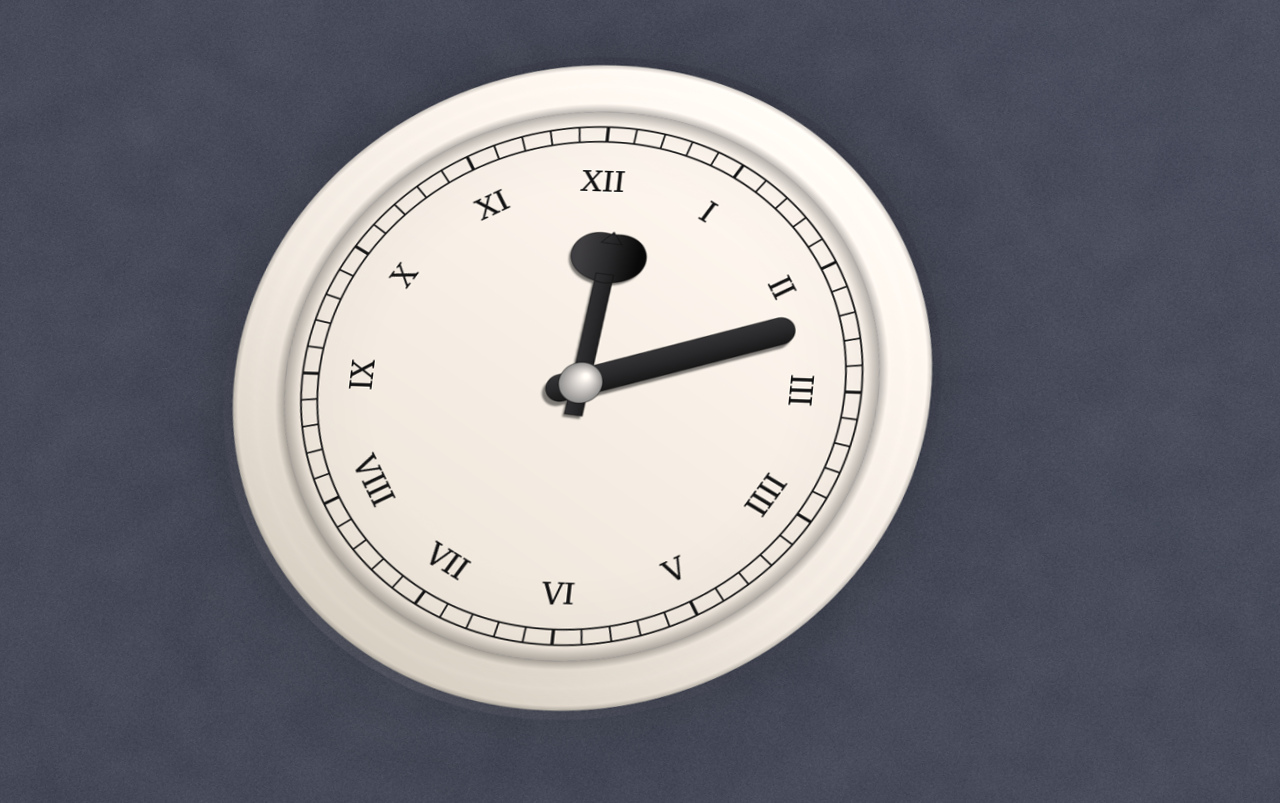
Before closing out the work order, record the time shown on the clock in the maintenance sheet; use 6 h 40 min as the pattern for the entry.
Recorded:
12 h 12 min
